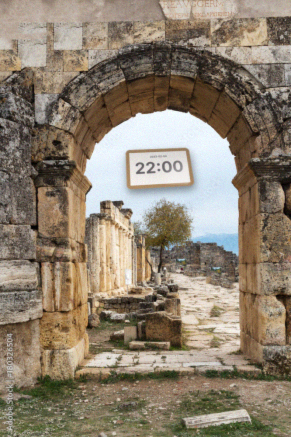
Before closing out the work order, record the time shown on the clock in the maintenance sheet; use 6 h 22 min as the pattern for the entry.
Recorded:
22 h 00 min
